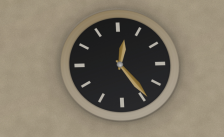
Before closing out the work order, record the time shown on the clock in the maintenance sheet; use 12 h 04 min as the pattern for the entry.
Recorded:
12 h 24 min
